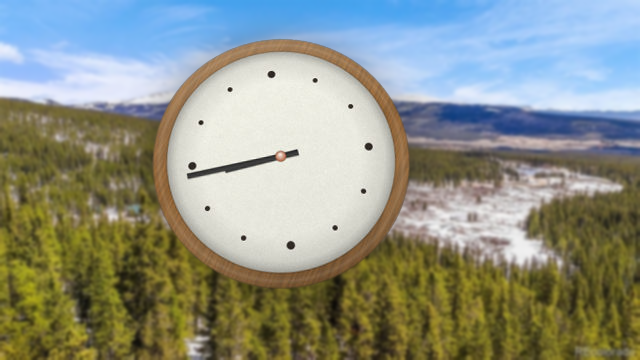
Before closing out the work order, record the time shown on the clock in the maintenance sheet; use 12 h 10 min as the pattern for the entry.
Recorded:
8 h 44 min
